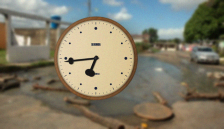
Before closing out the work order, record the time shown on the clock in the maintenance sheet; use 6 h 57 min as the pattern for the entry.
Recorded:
6 h 44 min
